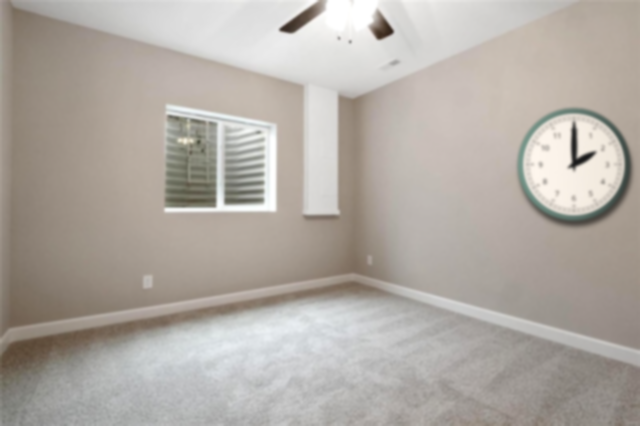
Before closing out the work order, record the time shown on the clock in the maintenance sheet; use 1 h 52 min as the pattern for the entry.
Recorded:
2 h 00 min
